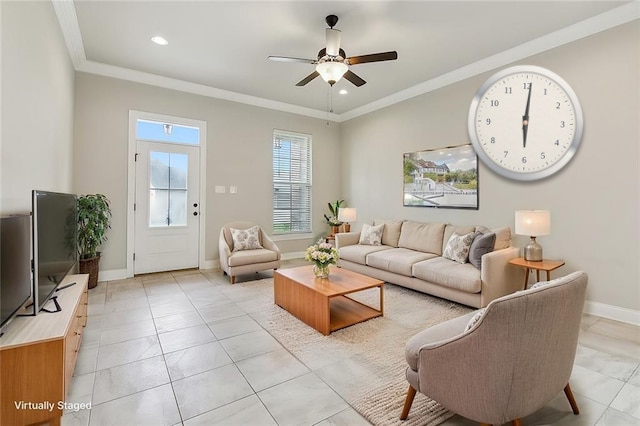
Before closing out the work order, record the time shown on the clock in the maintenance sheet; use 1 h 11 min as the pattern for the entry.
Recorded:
6 h 01 min
